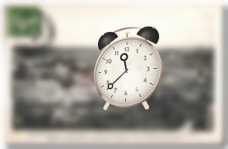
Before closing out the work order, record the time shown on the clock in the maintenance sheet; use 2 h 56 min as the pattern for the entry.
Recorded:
11 h 38 min
